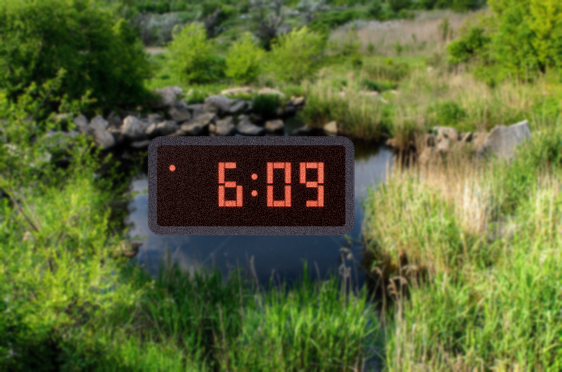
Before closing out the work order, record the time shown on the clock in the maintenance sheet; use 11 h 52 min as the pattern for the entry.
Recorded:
6 h 09 min
